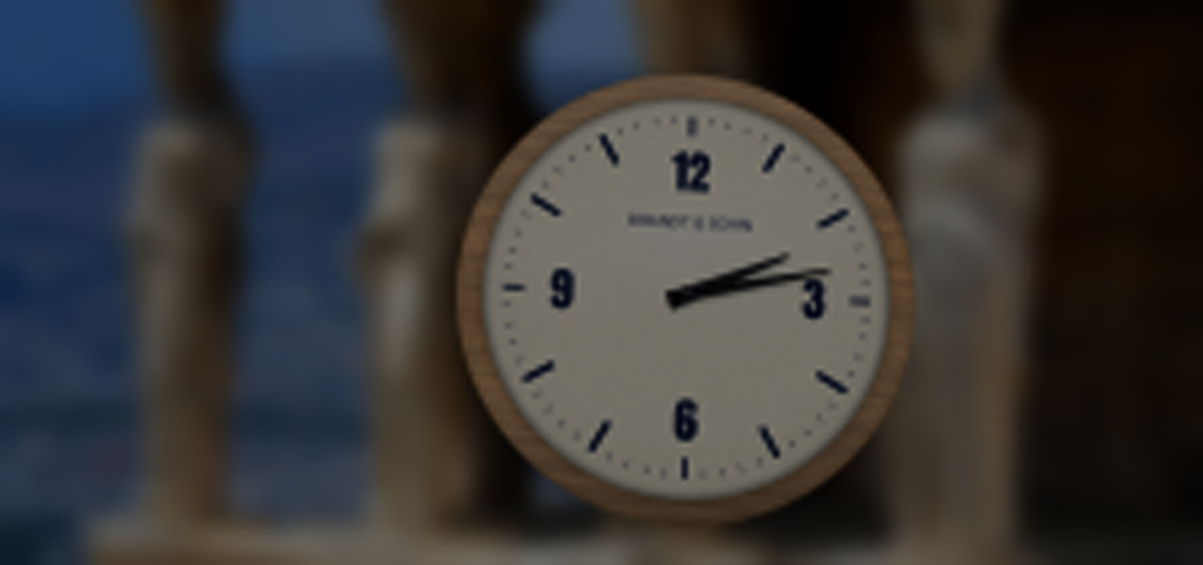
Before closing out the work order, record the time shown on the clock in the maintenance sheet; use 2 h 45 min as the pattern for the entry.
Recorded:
2 h 13 min
